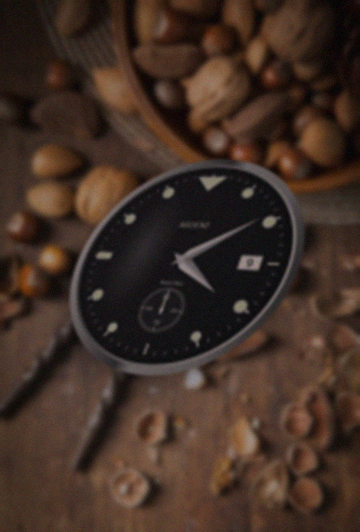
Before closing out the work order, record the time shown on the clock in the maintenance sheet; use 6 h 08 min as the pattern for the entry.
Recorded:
4 h 09 min
